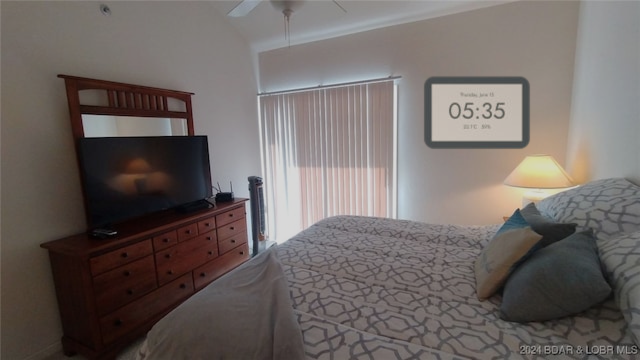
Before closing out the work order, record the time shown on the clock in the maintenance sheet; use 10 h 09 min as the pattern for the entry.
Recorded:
5 h 35 min
